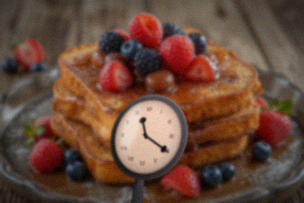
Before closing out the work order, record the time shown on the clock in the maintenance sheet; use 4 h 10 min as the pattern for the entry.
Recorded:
11 h 20 min
